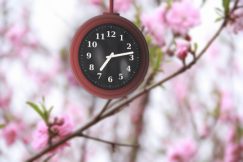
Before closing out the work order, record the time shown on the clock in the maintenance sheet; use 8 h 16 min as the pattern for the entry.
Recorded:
7 h 13 min
